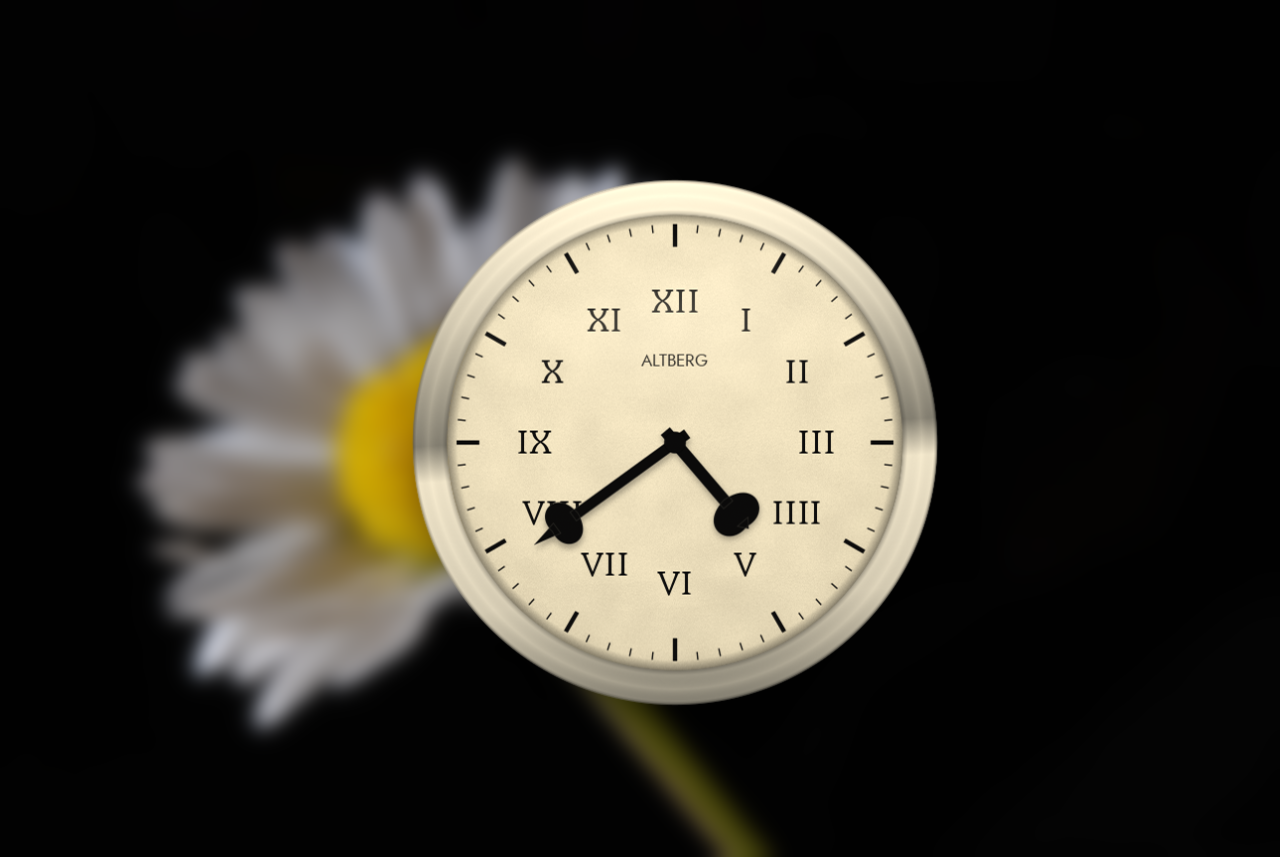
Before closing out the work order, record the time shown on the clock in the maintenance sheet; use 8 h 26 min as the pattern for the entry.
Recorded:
4 h 39 min
